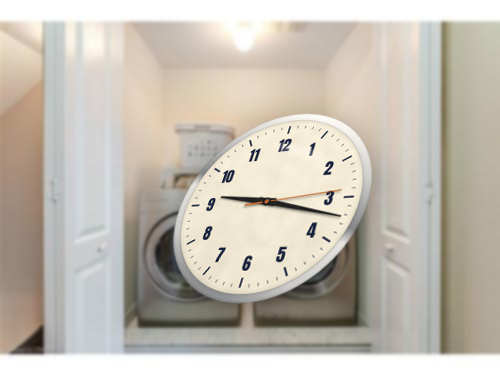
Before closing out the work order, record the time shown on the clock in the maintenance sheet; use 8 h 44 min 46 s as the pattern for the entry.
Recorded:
9 h 17 min 14 s
